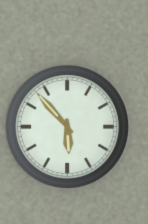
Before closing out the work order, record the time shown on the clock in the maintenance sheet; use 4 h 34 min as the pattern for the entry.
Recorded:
5 h 53 min
